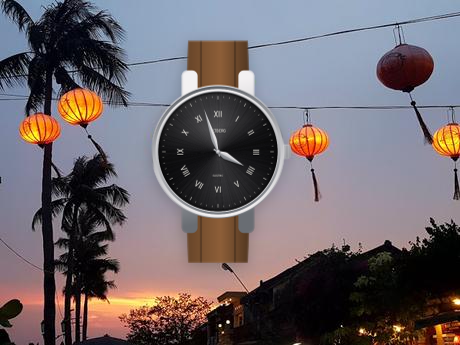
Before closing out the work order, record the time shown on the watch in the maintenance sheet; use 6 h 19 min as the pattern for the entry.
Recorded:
3 h 57 min
